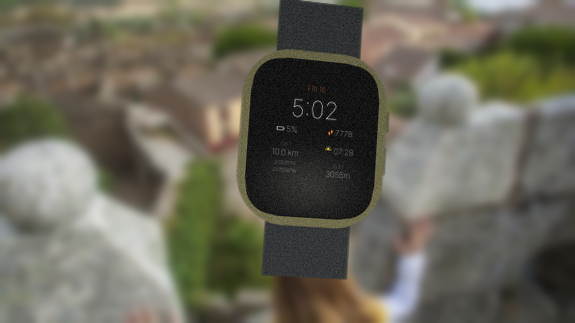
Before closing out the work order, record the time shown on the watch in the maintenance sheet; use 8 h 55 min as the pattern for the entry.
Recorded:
5 h 02 min
